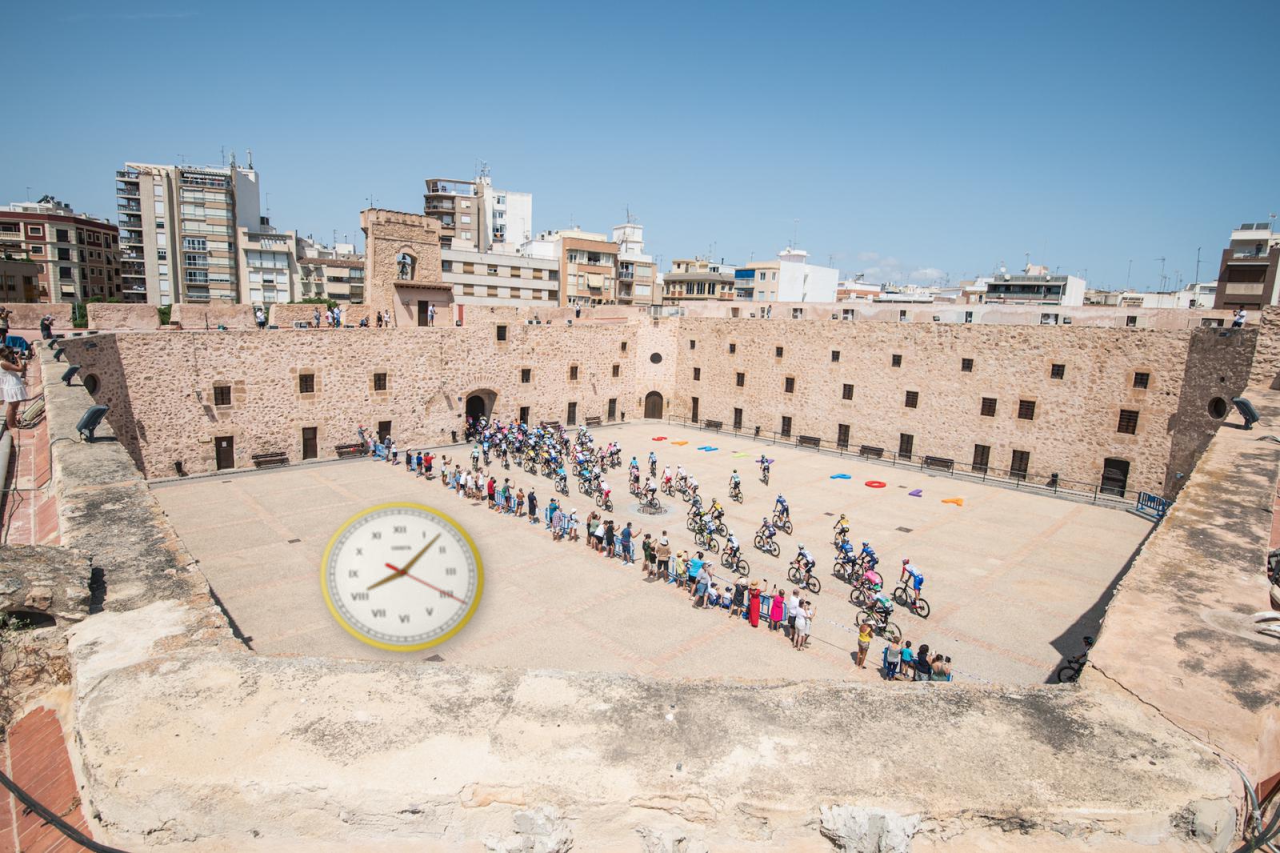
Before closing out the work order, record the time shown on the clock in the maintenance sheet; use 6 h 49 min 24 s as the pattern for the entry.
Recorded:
8 h 07 min 20 s
